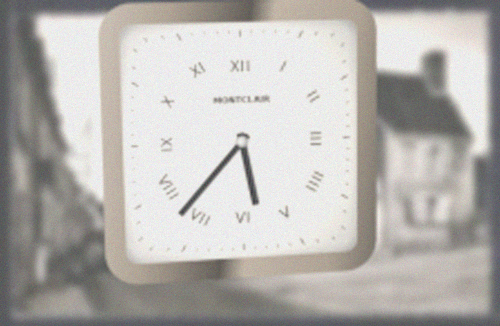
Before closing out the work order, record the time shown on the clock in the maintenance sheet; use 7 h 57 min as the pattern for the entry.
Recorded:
5 h 37 min
